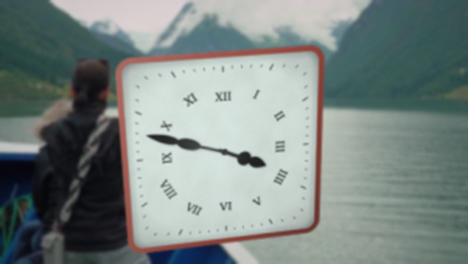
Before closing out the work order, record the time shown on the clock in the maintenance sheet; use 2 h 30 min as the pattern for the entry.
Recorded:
3 h 48 min
